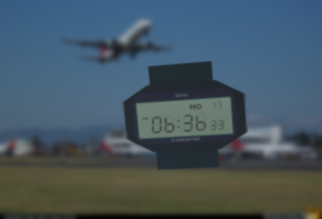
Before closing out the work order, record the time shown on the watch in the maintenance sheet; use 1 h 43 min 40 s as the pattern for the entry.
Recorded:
6 h 36 min 33 s
